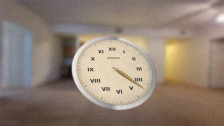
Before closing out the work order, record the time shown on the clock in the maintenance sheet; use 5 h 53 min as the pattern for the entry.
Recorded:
4 h 22 min
